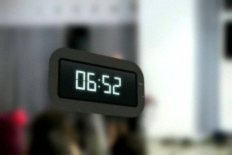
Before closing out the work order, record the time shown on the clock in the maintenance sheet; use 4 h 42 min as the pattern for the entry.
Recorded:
6 h 52 min
